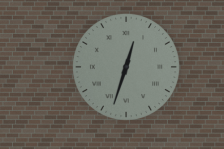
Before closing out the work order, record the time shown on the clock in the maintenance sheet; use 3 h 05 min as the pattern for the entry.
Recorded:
12 h 33 min
